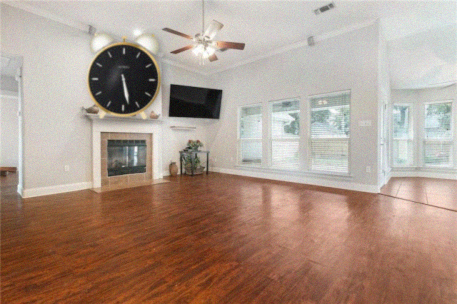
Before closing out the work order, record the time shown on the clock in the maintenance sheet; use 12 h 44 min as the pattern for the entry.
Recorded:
5 h 28 min
